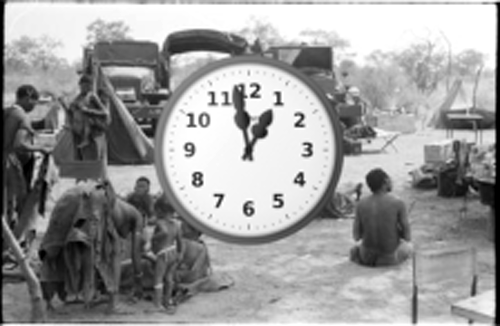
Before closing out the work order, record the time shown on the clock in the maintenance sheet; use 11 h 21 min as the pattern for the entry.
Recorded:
12 h 58 min
